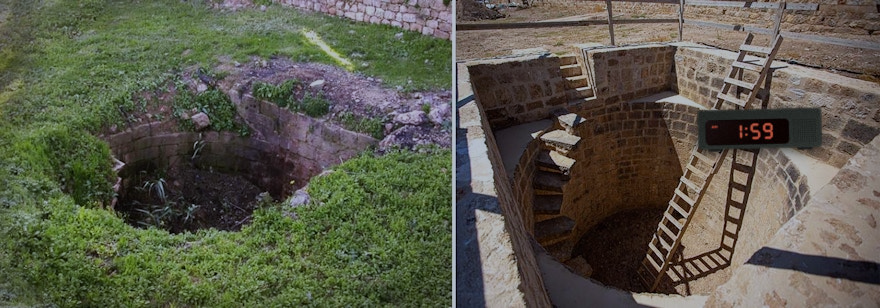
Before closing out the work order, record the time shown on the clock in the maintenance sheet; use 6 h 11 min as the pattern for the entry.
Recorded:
1 h 59 min
